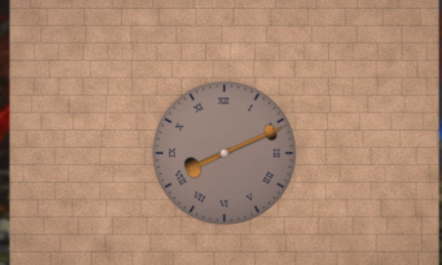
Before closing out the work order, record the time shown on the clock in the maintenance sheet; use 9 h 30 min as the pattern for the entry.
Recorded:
8 h 11 min
